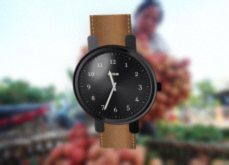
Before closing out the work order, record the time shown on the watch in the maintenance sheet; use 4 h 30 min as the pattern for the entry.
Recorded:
11 h 34 min
